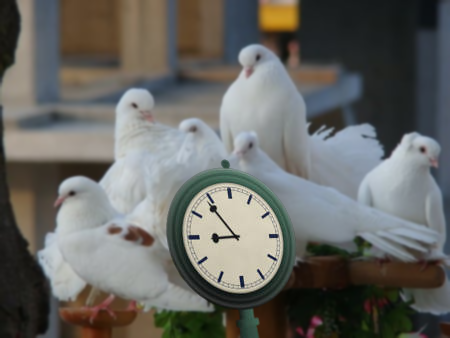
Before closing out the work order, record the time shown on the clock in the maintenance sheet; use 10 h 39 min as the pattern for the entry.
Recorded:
8 h 54 min
